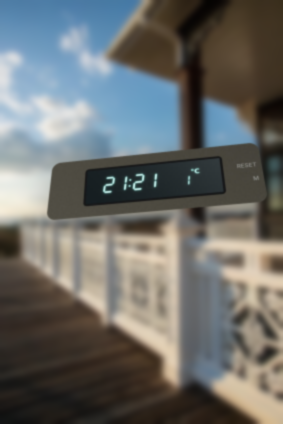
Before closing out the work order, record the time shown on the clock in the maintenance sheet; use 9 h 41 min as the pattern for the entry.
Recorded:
21 h 21 min
